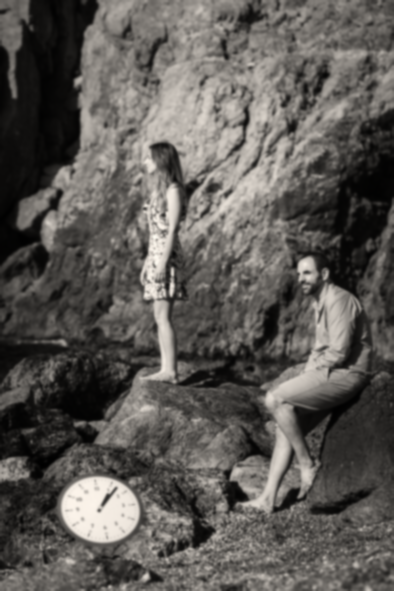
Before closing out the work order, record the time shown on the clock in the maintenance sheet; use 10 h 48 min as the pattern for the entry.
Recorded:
1 h 07 min
